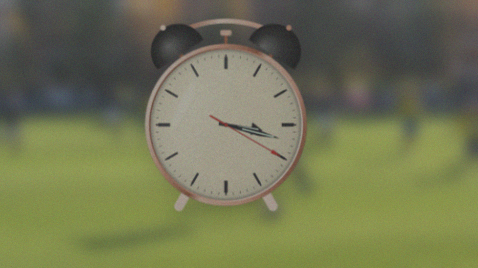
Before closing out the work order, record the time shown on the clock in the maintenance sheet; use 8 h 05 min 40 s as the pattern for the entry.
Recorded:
3 h 17 min 20 s
